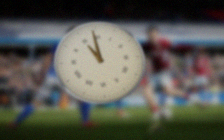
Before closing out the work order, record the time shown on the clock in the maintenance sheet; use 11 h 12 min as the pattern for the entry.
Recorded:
10 h 59 min
